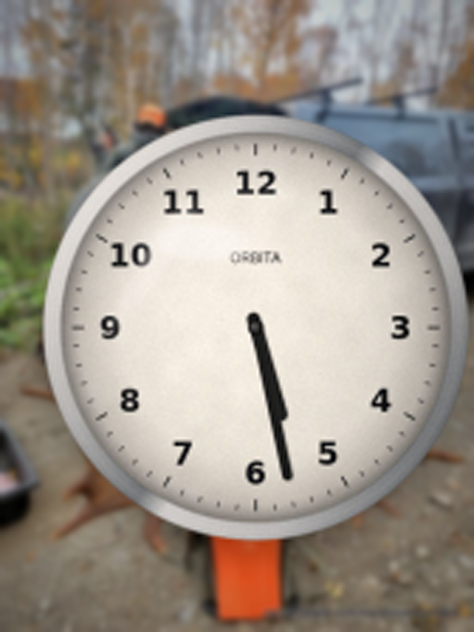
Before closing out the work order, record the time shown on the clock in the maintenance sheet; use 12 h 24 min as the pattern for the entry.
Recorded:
5 h 28 min
